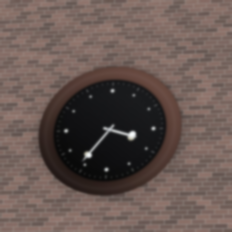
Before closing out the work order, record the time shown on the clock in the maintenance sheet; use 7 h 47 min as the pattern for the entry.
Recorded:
3 h 36 min
